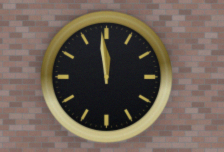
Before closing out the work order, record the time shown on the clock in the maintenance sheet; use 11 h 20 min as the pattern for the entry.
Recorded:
11 h 59 min
